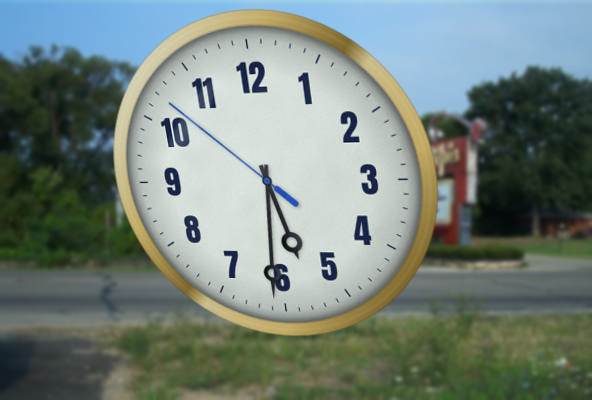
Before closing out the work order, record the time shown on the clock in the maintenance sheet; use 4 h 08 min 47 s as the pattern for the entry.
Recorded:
5 h 30 min 52 s
